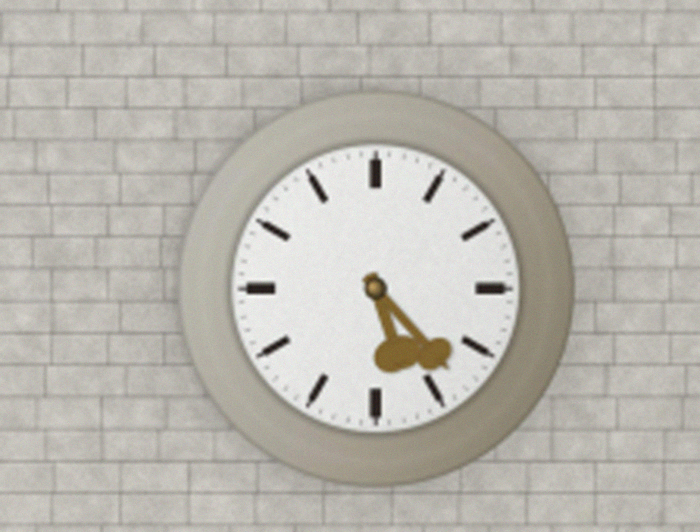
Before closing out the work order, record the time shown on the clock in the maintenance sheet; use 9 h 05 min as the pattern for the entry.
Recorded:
5 h 23 min
